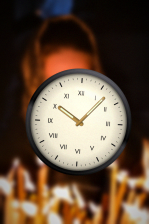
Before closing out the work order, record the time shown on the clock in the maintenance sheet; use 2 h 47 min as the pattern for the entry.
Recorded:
10 h 07 min
